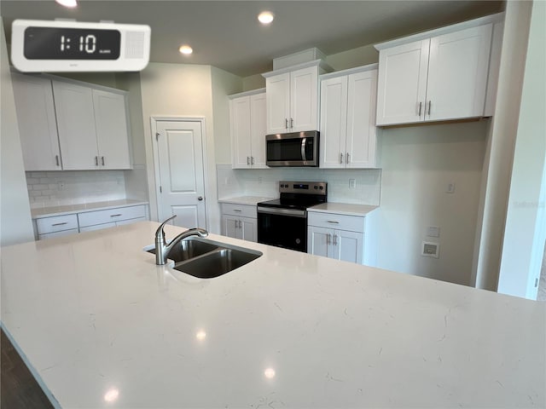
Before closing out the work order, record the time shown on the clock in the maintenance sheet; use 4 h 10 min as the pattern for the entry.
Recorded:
1 h 10 min
